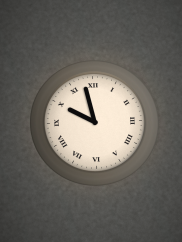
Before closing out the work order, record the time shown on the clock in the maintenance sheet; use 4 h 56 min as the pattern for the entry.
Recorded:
9 h 58 min
